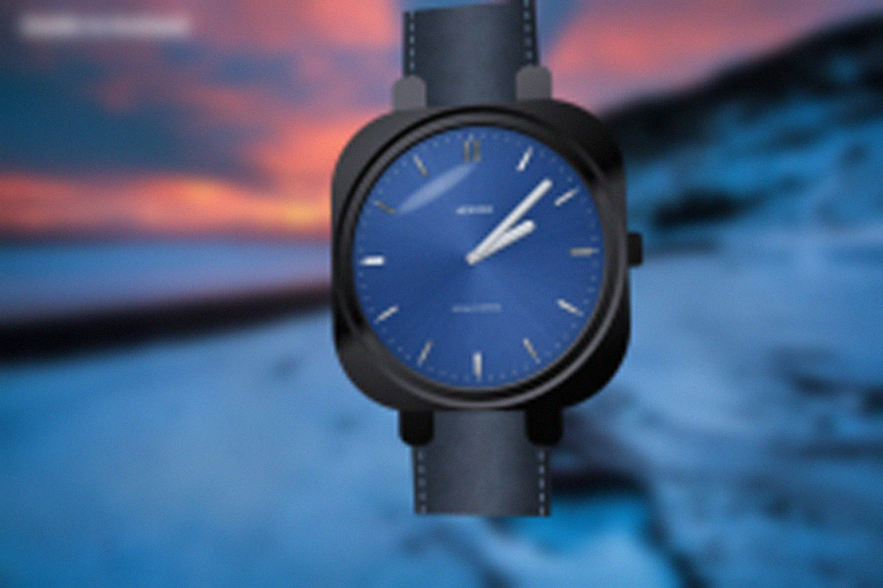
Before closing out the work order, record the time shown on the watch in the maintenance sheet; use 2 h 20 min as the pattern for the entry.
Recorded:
2 h 08 min
